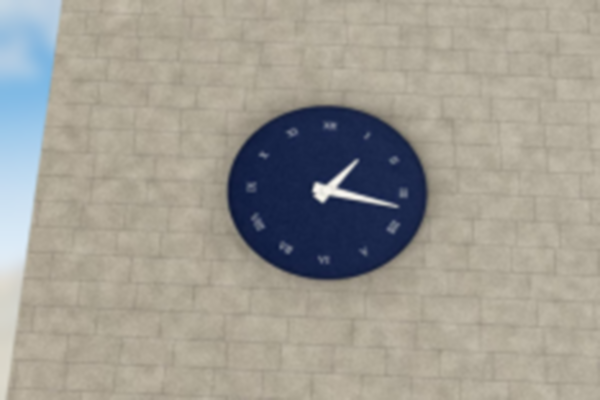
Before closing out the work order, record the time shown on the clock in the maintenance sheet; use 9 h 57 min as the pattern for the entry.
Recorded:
1 h 17 min
